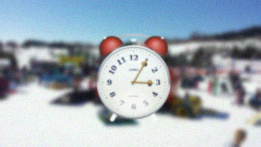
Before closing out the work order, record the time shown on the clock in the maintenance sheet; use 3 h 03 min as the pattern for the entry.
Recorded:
3 h 05 min
